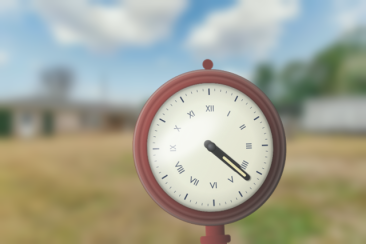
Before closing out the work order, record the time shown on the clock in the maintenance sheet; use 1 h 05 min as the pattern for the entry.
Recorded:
4 h 22 min
